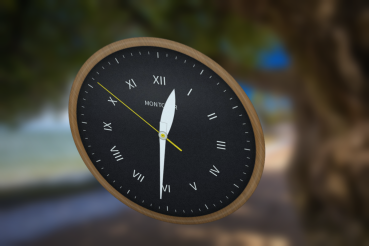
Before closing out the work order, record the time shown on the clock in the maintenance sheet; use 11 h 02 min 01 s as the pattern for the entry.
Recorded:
12 h 30 min 51 s
